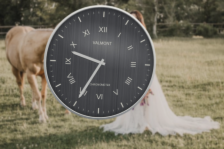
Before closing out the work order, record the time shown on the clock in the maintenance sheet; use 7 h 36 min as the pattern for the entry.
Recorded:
9 h 35 min
